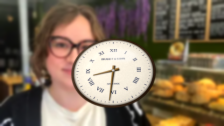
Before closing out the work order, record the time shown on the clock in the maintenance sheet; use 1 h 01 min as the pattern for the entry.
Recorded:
8 h 31 min
